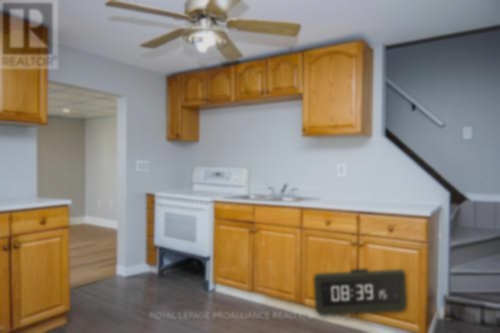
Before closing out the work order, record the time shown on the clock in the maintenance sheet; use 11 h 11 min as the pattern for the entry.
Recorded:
8 h 39 min
